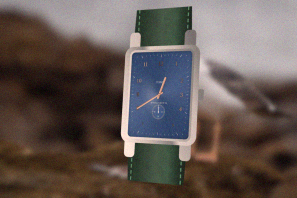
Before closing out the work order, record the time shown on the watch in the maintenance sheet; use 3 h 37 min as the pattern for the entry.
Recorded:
12 h 40 min
